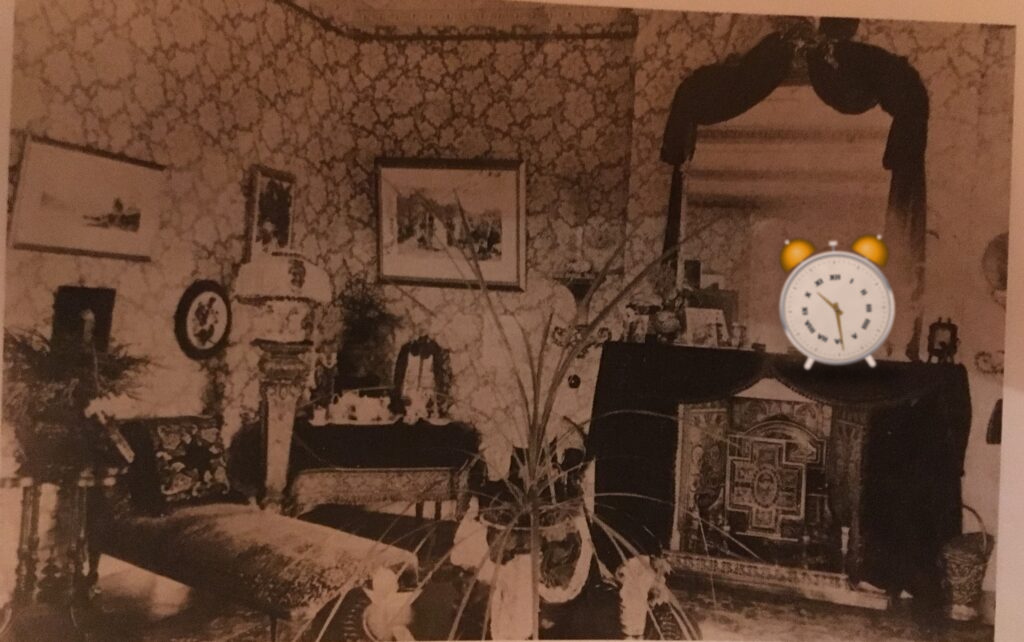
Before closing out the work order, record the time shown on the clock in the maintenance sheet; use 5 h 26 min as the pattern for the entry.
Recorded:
10 h 29 min
